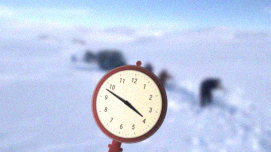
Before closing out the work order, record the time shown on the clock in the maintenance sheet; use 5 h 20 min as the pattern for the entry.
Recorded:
3 h 48 min
